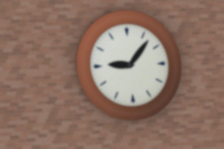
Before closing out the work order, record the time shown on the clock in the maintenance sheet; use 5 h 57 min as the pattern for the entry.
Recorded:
9 h 07 min
